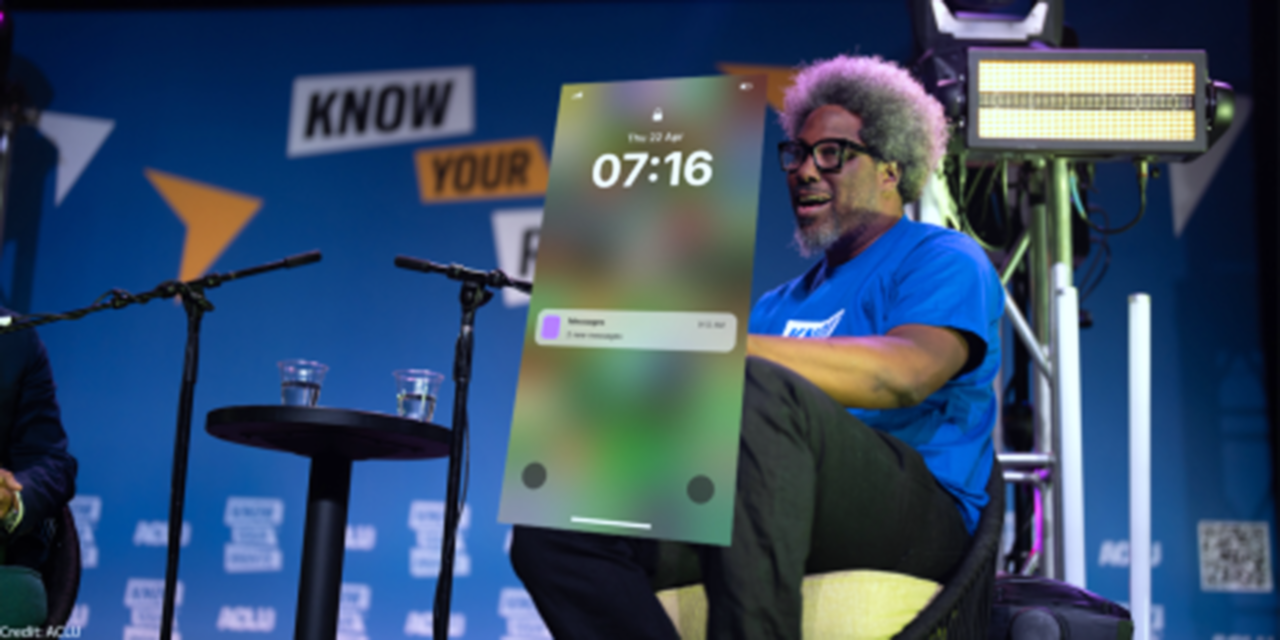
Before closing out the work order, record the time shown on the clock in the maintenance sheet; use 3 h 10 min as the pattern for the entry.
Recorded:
7 h 16 min
